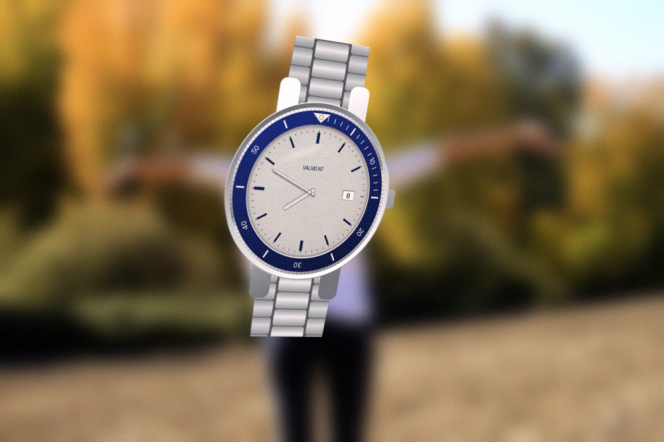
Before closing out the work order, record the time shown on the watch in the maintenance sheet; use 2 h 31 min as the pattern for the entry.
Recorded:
7 h 49 min
